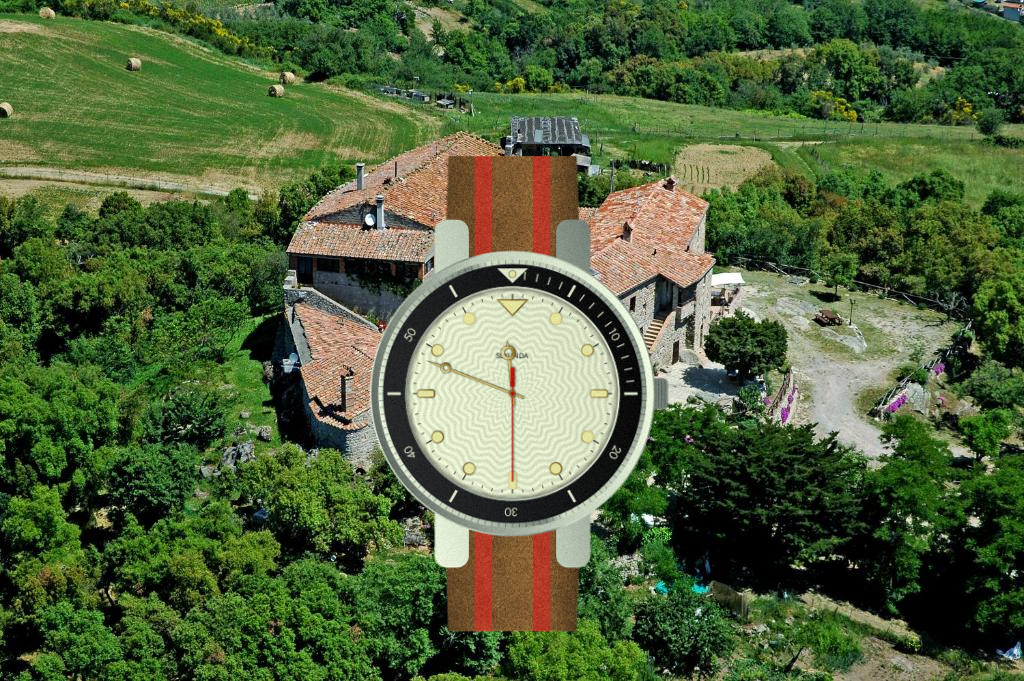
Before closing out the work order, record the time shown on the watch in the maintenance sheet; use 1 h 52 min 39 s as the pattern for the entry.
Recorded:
11 h 48 min 30 s
